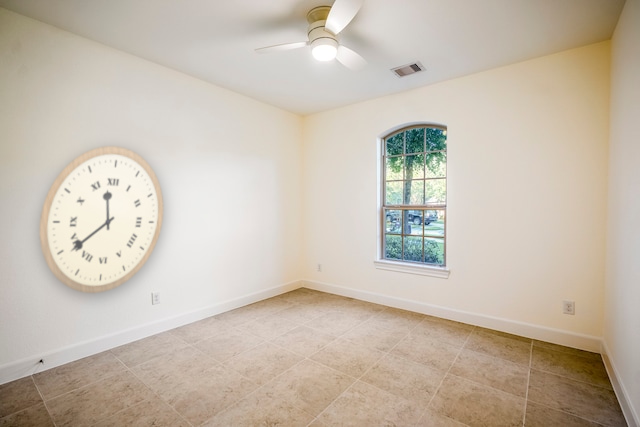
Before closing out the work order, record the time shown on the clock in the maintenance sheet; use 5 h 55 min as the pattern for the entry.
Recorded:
11 h 39 min
